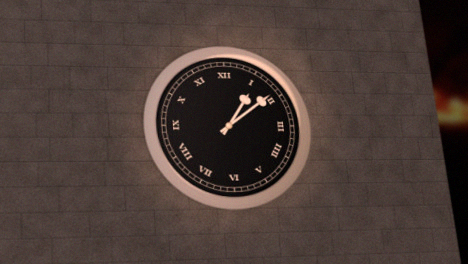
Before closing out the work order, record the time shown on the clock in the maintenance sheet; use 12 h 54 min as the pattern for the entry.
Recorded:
1 h 09 min
